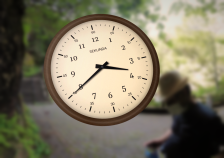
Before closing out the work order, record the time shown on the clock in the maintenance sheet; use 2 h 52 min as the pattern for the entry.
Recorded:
3 h 40 min
